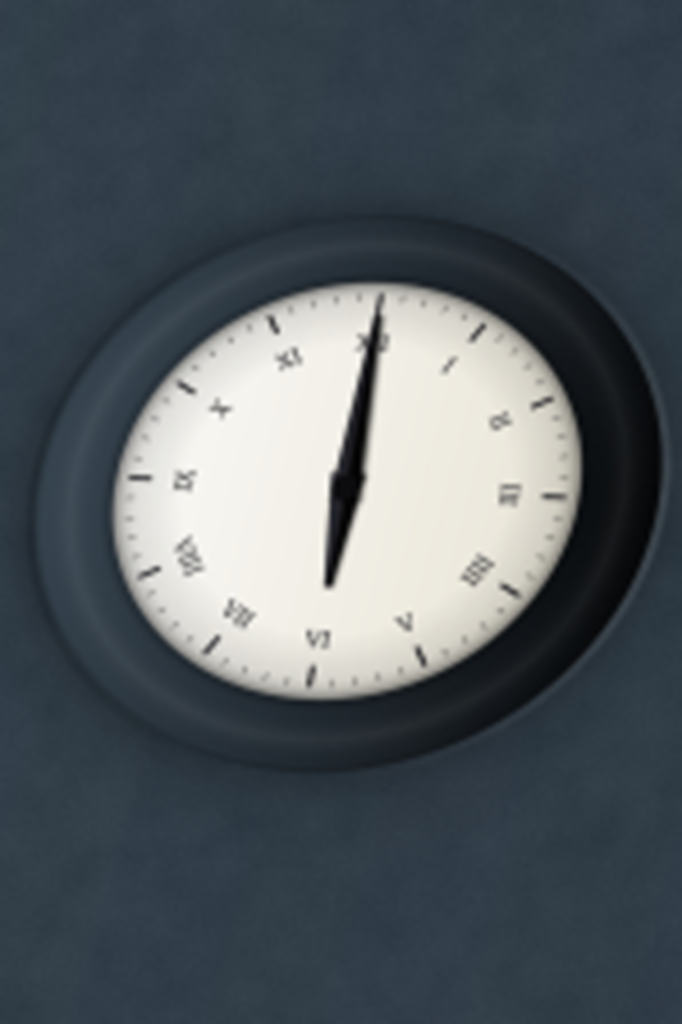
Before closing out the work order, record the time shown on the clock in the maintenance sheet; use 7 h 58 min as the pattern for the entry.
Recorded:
6 h 00 min
